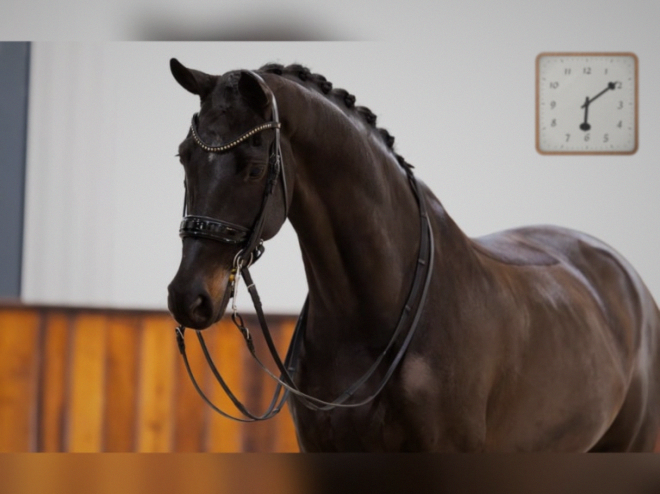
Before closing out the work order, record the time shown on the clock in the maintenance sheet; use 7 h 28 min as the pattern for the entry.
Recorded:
6 h 09 min
